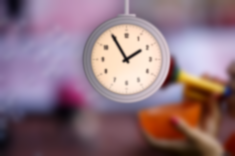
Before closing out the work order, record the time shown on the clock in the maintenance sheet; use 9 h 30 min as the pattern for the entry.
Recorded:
1 h 55 min
